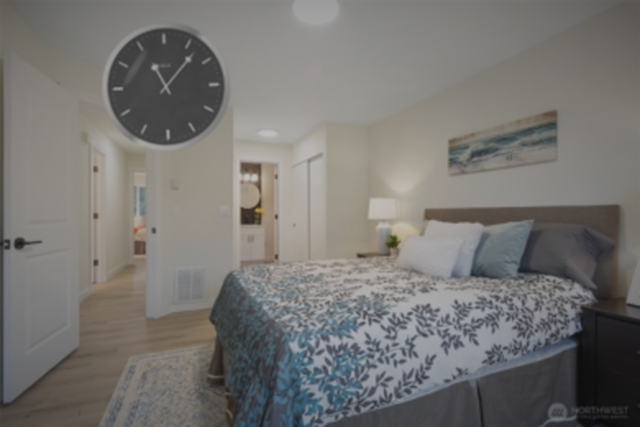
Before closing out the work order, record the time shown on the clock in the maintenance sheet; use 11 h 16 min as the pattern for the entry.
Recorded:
11 h 07 min
